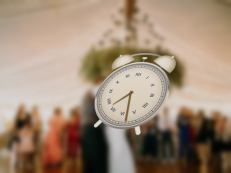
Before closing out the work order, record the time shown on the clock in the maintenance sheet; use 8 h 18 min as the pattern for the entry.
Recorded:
7 h 28 min
